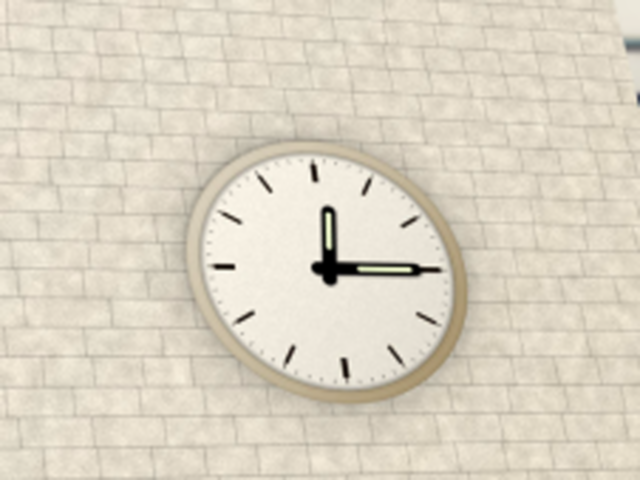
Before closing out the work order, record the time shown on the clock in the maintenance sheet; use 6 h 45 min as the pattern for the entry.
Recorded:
12 h 15 min
